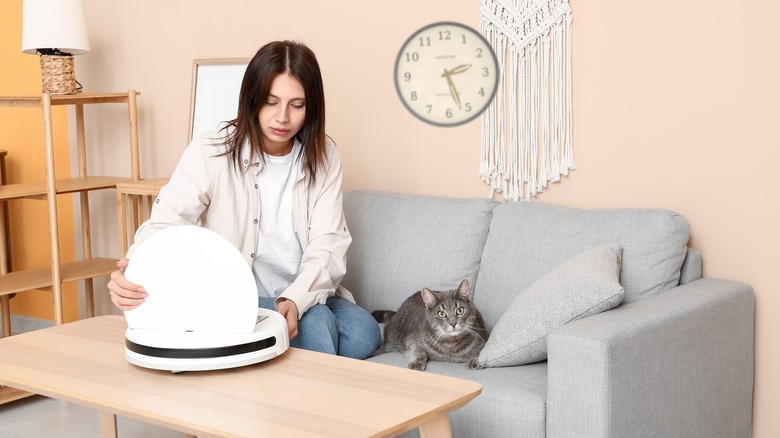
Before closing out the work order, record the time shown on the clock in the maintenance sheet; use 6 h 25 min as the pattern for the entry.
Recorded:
2 h 27 min
